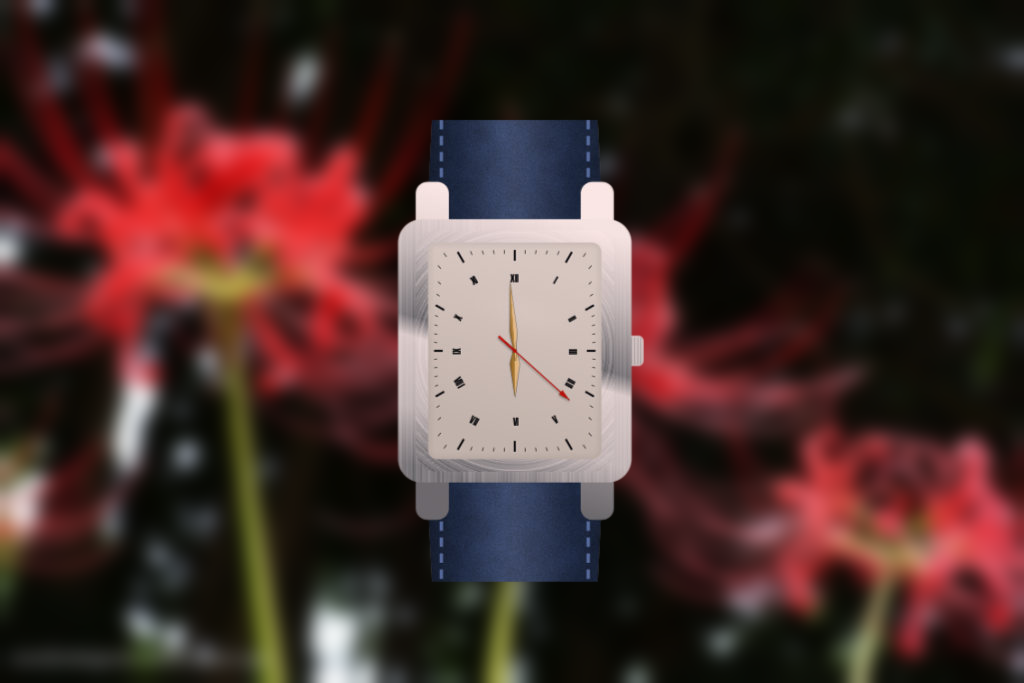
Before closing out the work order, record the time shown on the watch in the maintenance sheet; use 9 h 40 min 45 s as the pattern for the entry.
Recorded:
5 h 59 min 22 s
